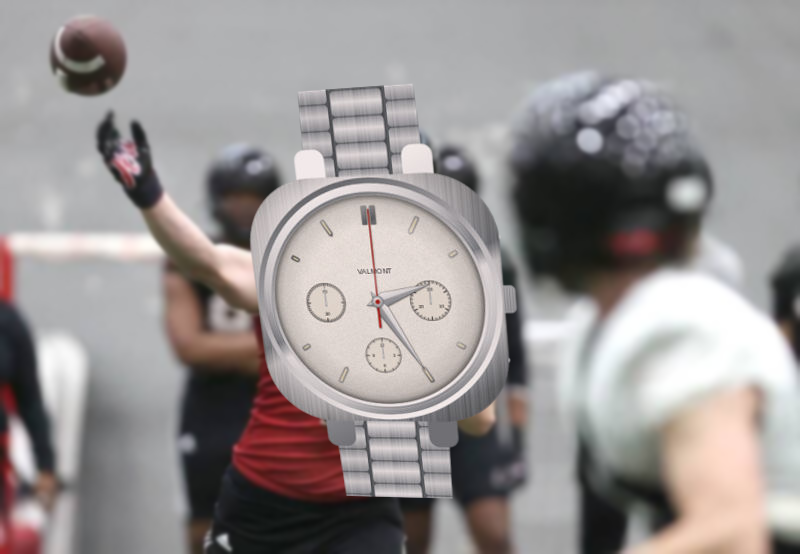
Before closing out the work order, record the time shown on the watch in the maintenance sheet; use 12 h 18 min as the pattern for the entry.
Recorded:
2 h 25 min
